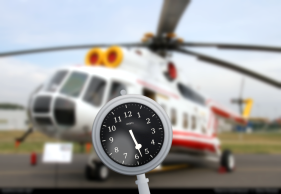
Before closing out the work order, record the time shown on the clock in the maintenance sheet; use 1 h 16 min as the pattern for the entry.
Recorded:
5 h 28 min
